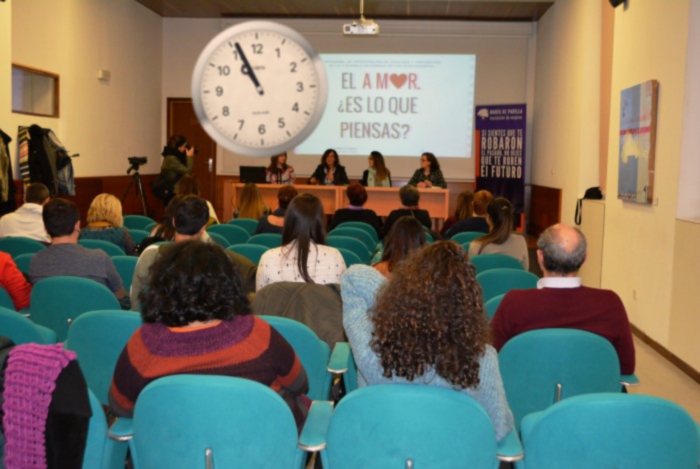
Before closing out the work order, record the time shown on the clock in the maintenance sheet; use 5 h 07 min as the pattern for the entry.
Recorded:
10 h 56 min
